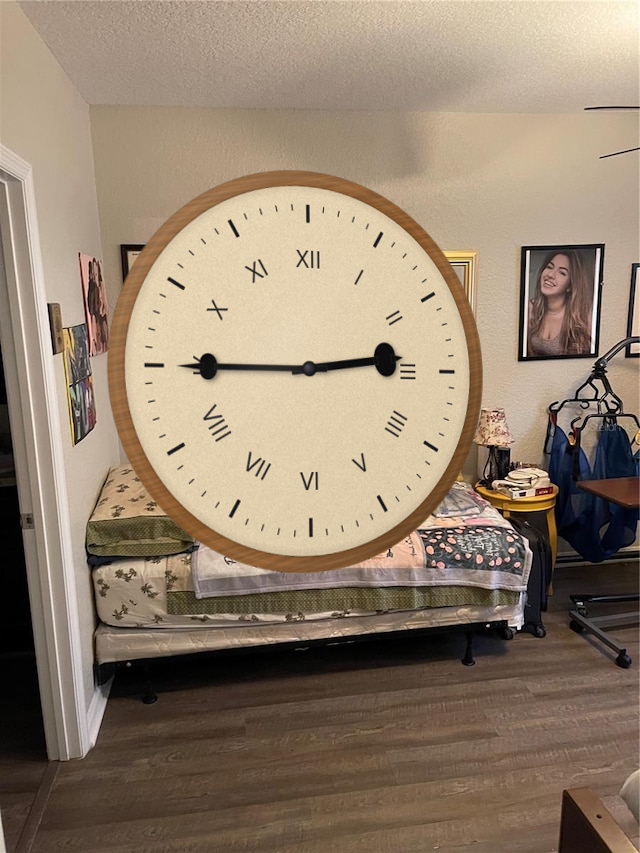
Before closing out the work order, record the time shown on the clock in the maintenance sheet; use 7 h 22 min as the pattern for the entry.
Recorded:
2 h 45 min
